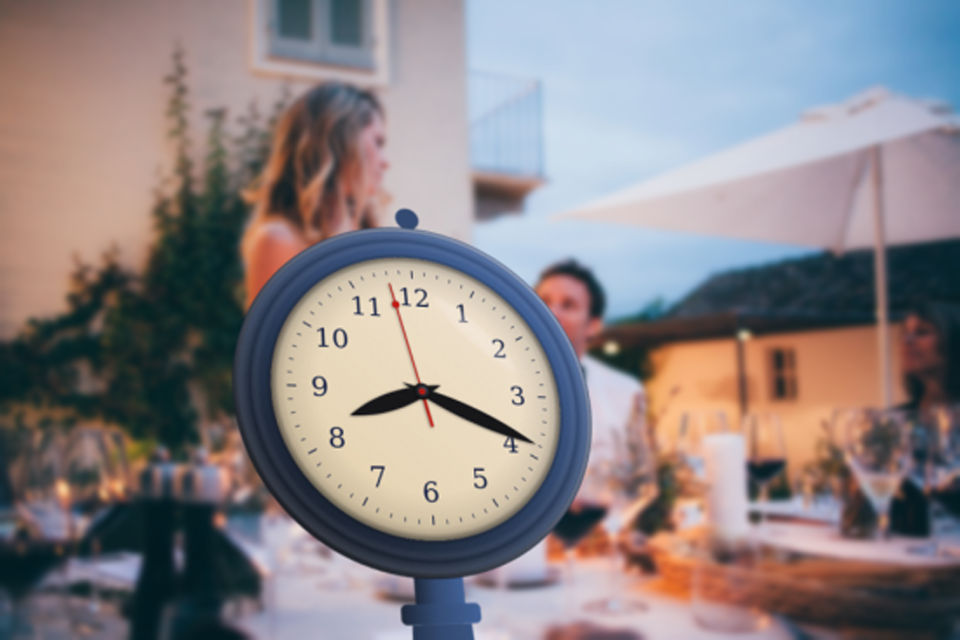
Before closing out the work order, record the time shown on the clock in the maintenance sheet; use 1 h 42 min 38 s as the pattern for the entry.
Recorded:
8 h 18 min 58 s
